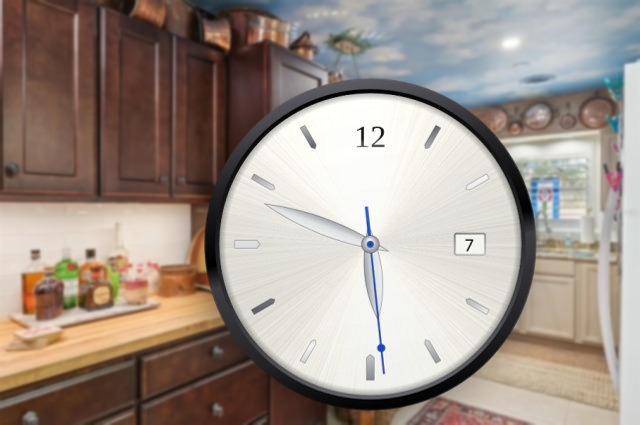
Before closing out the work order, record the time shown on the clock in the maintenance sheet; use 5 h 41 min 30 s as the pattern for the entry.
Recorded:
5 h 48 min 29 s
